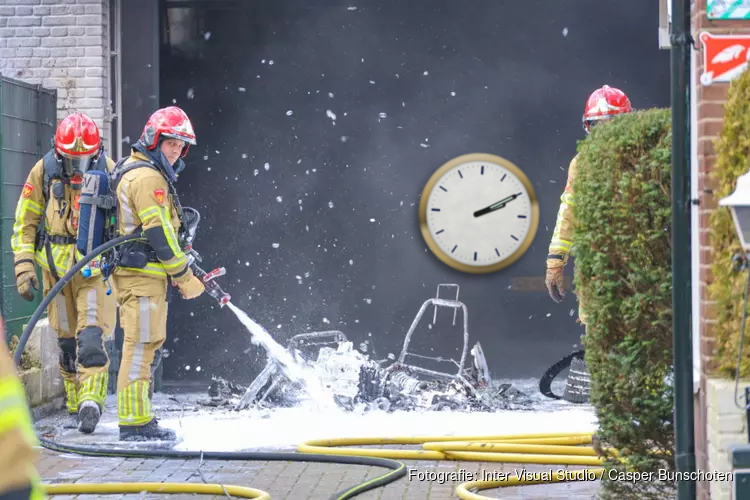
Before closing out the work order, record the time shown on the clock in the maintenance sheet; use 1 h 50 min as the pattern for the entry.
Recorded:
2 h 10 min
